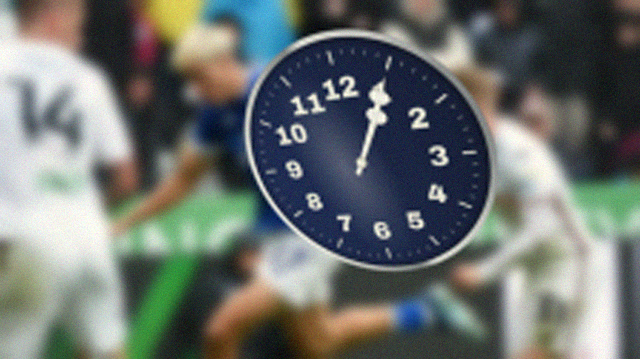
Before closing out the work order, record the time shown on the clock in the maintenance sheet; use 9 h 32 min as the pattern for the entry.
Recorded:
1 h 05 min
